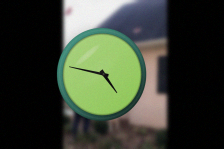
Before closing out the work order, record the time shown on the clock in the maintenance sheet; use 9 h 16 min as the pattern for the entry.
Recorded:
4 h 47 min
